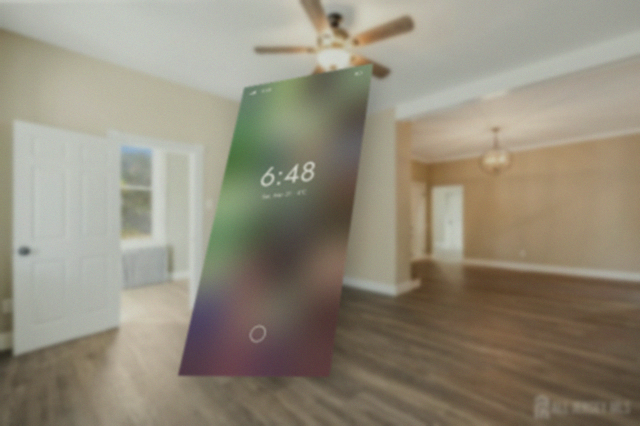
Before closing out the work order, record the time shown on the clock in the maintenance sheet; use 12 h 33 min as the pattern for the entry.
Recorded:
6 h 48 min
